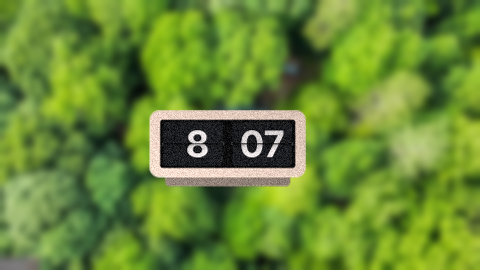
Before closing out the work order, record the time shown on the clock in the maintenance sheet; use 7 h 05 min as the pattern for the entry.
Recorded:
8 h 07 min
